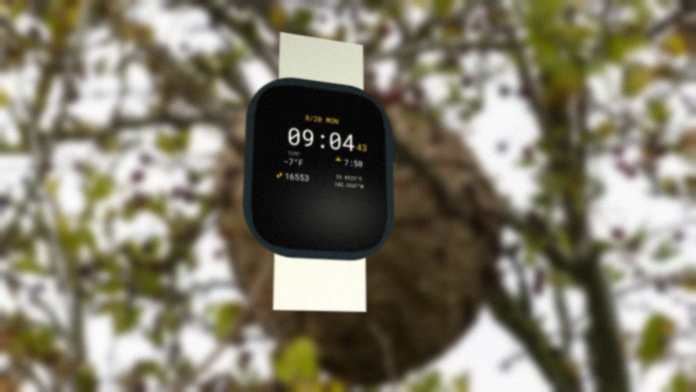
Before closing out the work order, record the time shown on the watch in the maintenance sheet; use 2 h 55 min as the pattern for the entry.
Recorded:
9 h 04 min
